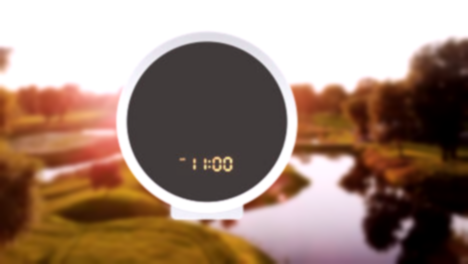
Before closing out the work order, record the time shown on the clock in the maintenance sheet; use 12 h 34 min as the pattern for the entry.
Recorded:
11 h 00 min
